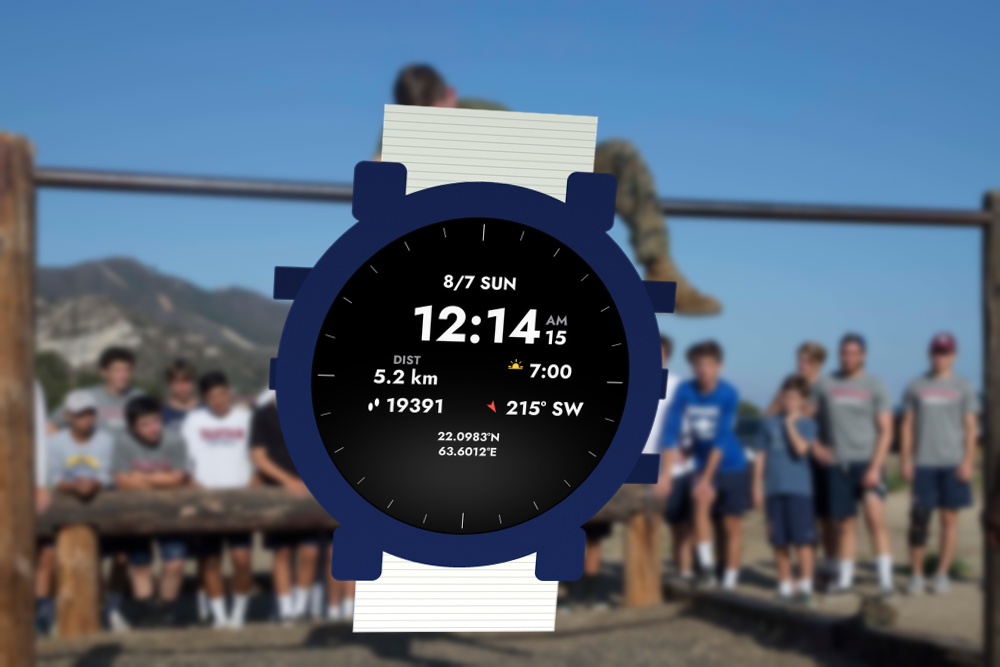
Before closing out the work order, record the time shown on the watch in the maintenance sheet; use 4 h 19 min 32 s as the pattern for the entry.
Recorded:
12 h 14 min 15 s
